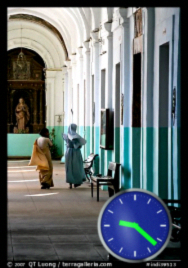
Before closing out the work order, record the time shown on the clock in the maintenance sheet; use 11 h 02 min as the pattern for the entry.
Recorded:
9 h 22 min
